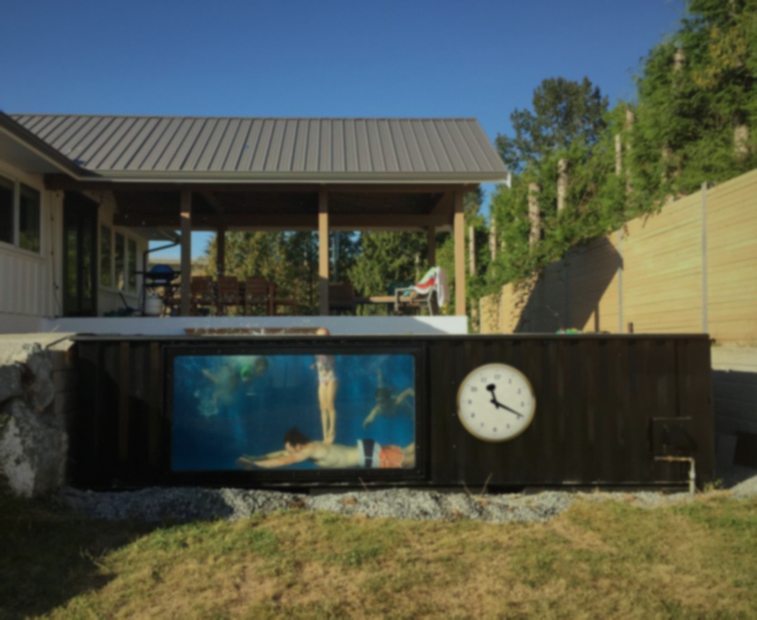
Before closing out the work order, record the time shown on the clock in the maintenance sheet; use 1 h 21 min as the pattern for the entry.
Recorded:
11 h 19 min
